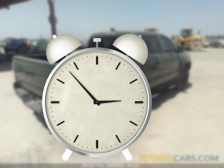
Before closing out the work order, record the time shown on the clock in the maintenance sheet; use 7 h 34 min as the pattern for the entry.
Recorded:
2 h 53 min
